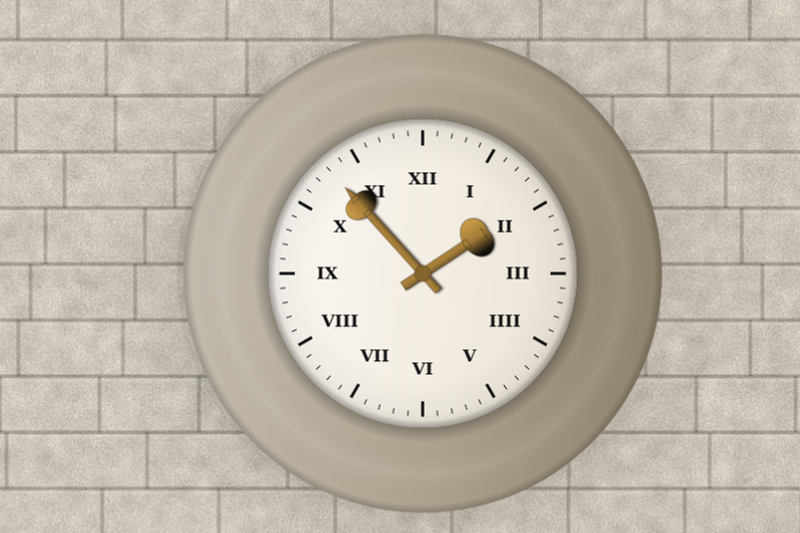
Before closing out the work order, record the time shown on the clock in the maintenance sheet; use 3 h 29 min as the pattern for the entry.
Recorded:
1 h 53 min
